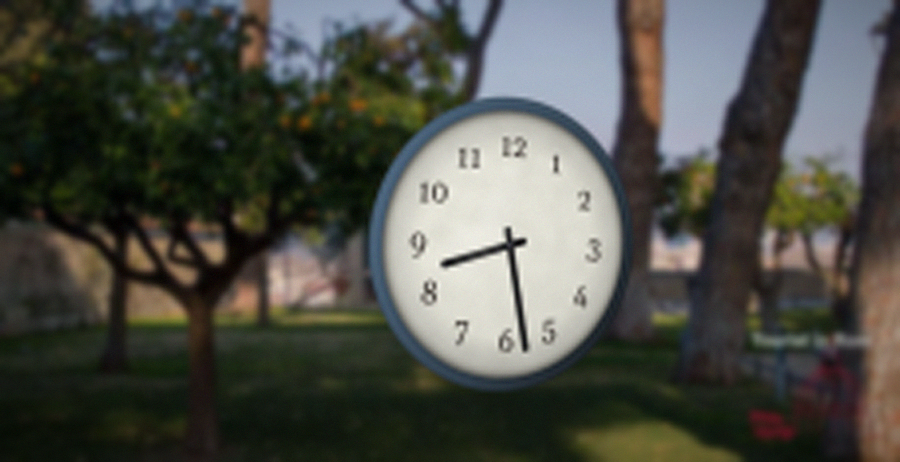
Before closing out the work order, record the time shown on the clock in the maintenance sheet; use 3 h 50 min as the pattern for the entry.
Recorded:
8 h 28 min
